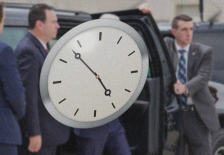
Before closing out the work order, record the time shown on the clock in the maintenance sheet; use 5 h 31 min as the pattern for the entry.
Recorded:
4 h 53 min
